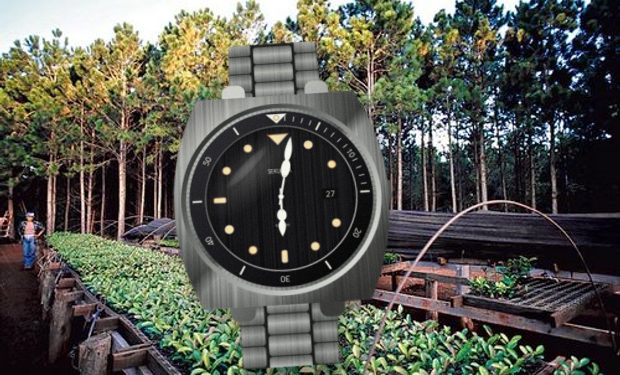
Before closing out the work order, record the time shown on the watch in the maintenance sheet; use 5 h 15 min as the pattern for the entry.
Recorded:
6 h 02 min
